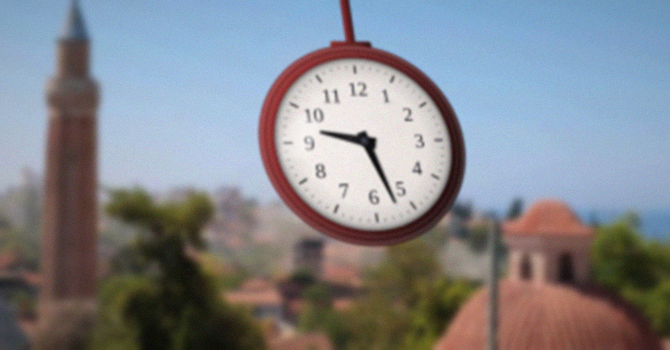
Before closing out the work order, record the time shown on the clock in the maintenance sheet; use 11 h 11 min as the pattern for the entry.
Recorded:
9 h 27 min
